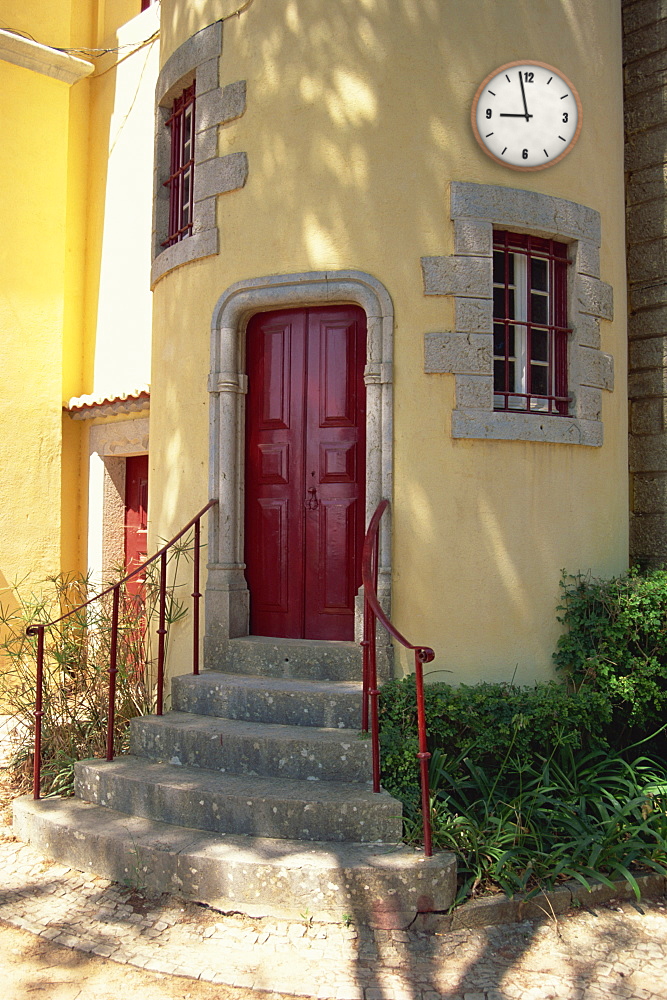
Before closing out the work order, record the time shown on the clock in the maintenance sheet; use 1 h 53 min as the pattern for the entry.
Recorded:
8 h 58 min
